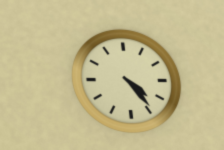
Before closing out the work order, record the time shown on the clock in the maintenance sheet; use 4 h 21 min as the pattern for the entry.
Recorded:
4 h 24 min
